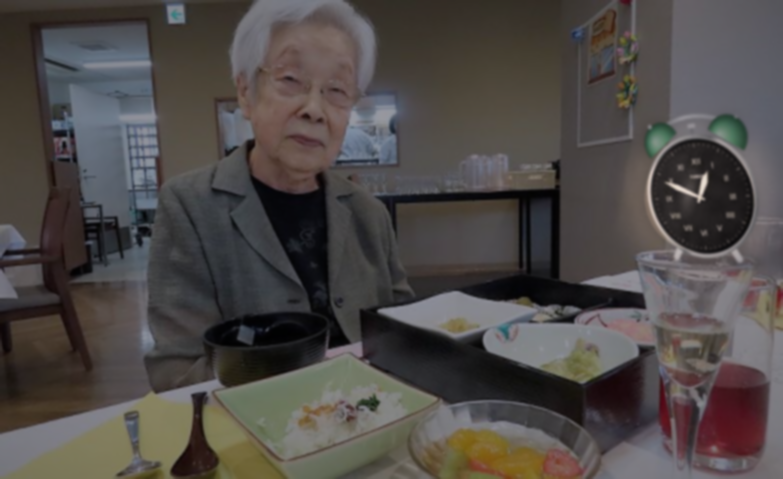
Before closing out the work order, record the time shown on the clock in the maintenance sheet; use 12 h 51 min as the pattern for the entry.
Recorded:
12 h 49 min
